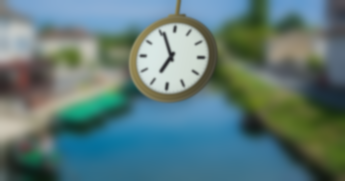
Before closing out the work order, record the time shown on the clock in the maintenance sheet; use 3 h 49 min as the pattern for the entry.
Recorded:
6 h 56 min
